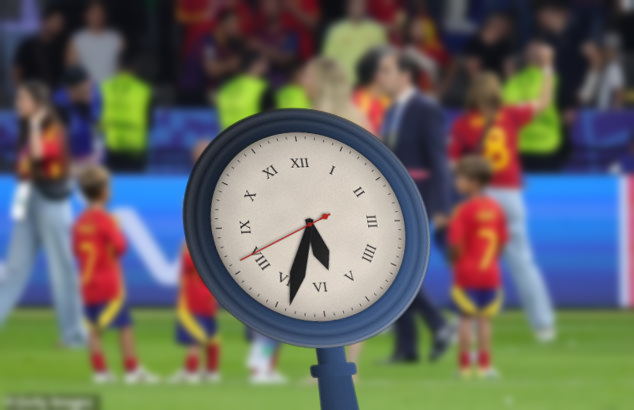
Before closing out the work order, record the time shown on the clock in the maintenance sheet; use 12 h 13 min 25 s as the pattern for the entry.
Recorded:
5 h 33 min 41 s
